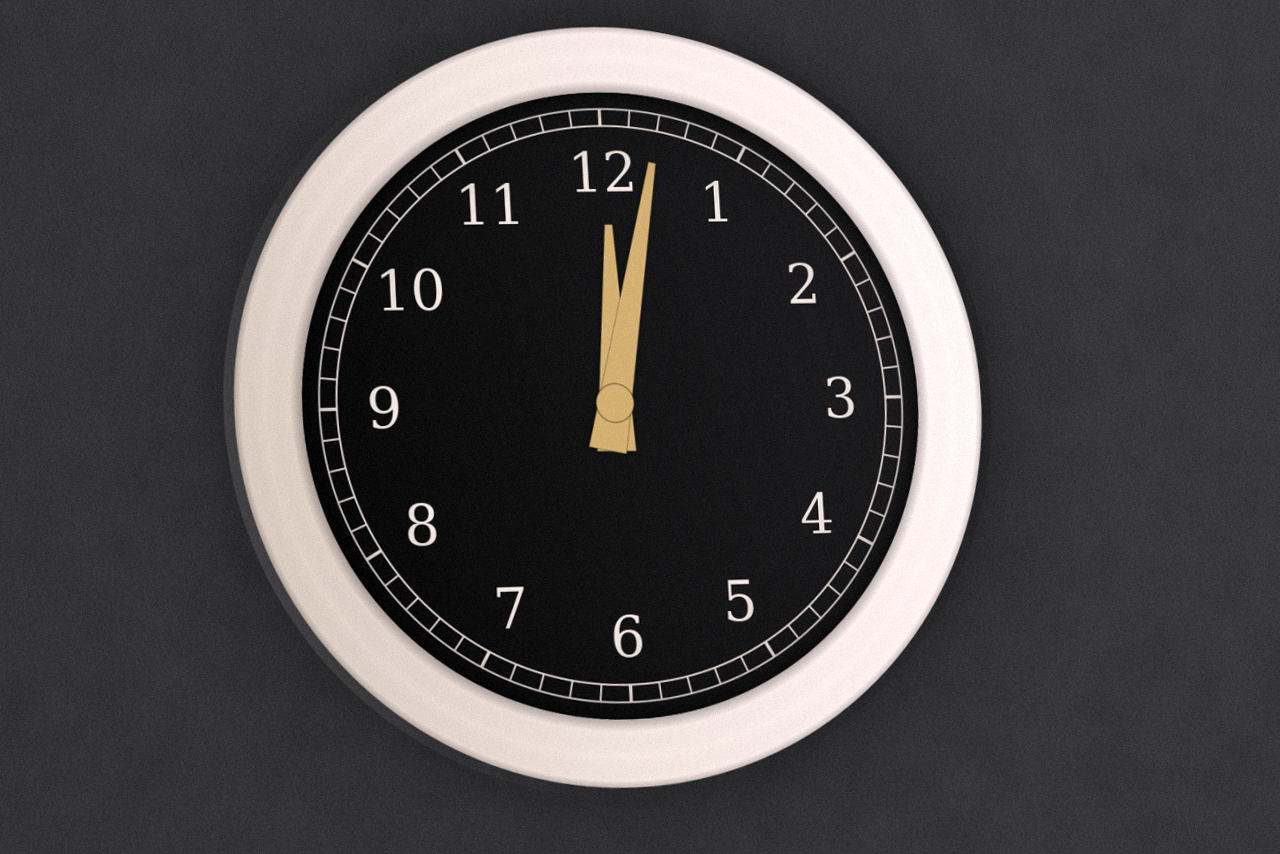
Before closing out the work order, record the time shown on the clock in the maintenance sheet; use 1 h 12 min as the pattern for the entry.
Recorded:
12 h 02 min
